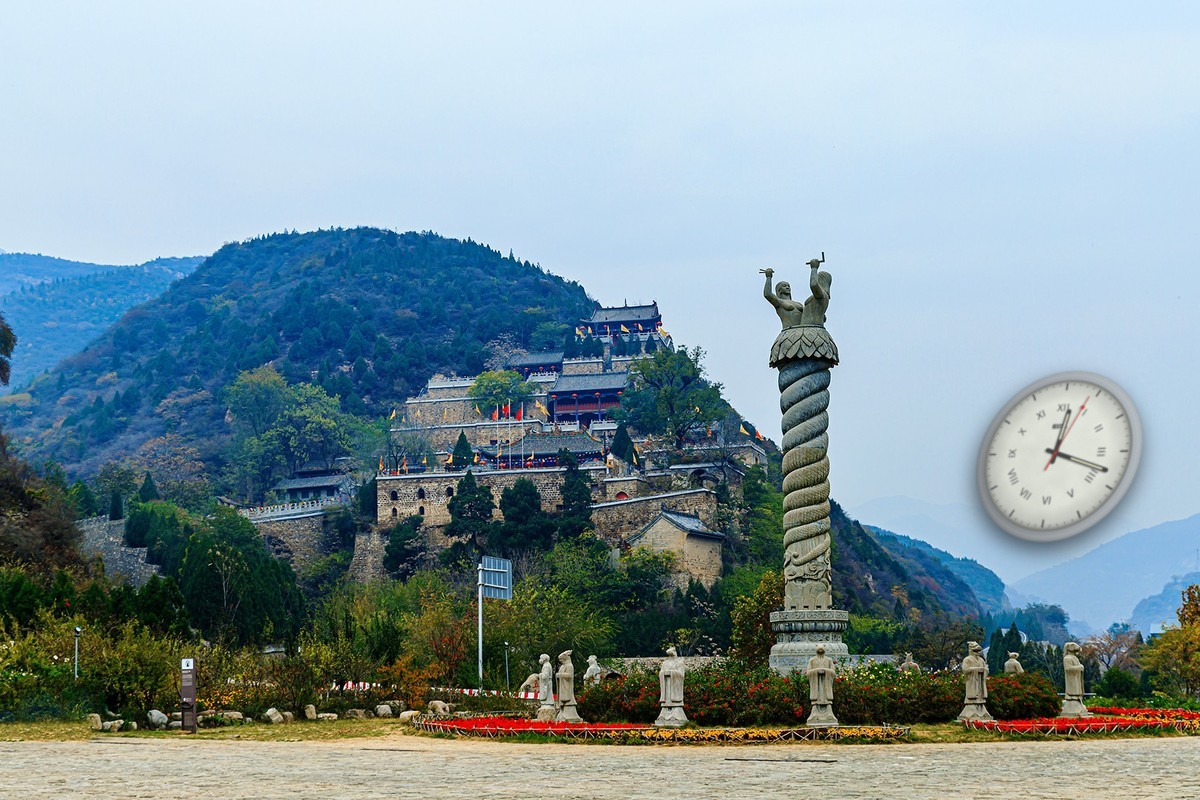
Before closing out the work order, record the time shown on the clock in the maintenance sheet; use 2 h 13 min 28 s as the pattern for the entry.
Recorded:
12 h 18 min 04 s
